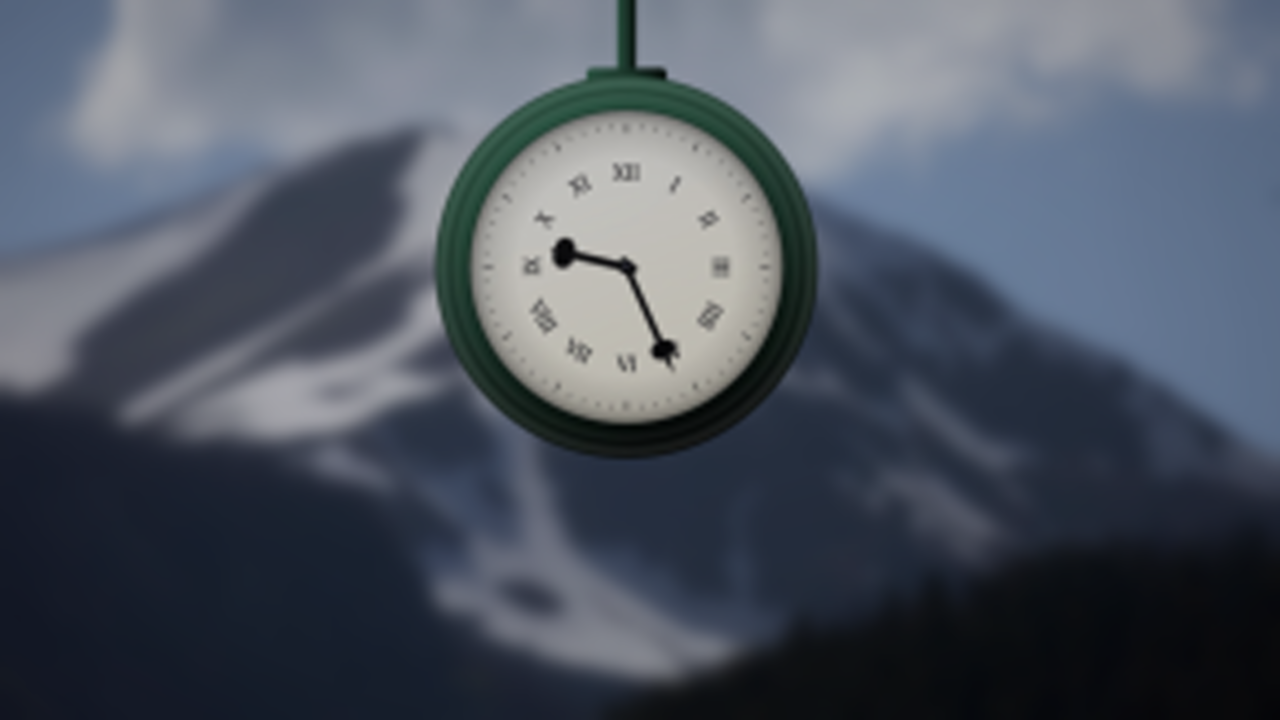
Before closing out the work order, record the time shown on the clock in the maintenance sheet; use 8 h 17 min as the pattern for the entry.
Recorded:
9 h 26 min
